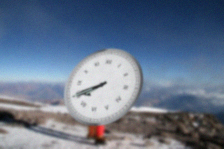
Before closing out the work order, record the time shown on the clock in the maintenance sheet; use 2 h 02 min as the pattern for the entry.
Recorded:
7 h 40 min
